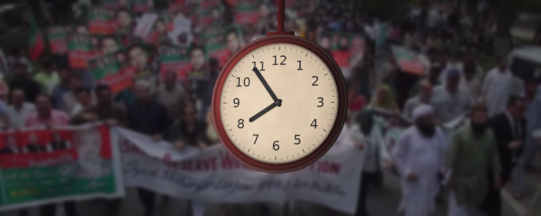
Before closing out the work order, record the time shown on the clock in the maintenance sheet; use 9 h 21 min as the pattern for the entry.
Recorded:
7 h 54 min
